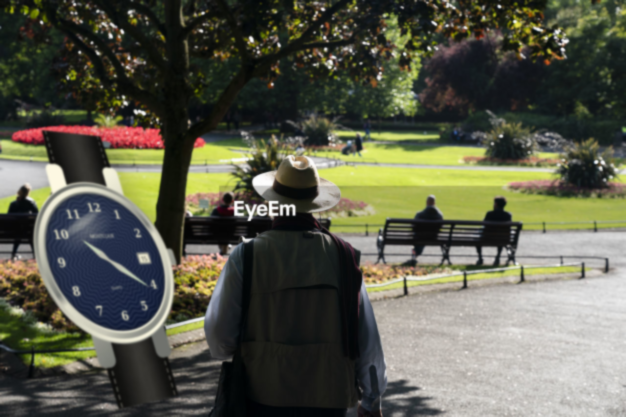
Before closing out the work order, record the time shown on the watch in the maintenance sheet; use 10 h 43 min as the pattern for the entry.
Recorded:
10 h 21 min
